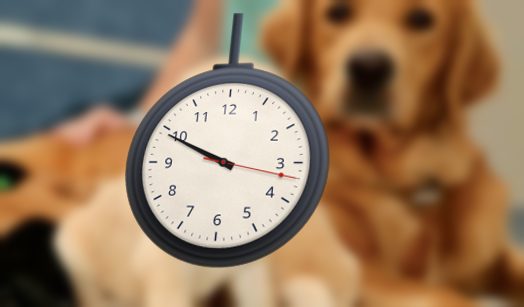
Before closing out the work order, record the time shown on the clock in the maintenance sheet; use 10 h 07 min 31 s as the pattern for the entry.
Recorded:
9 h 49 min 17 s
